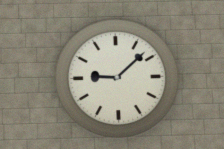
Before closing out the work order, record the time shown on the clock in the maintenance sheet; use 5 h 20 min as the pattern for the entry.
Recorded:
9 h 08 min
